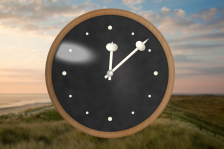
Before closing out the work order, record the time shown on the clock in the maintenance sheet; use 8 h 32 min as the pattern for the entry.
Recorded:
12 h 08 min
